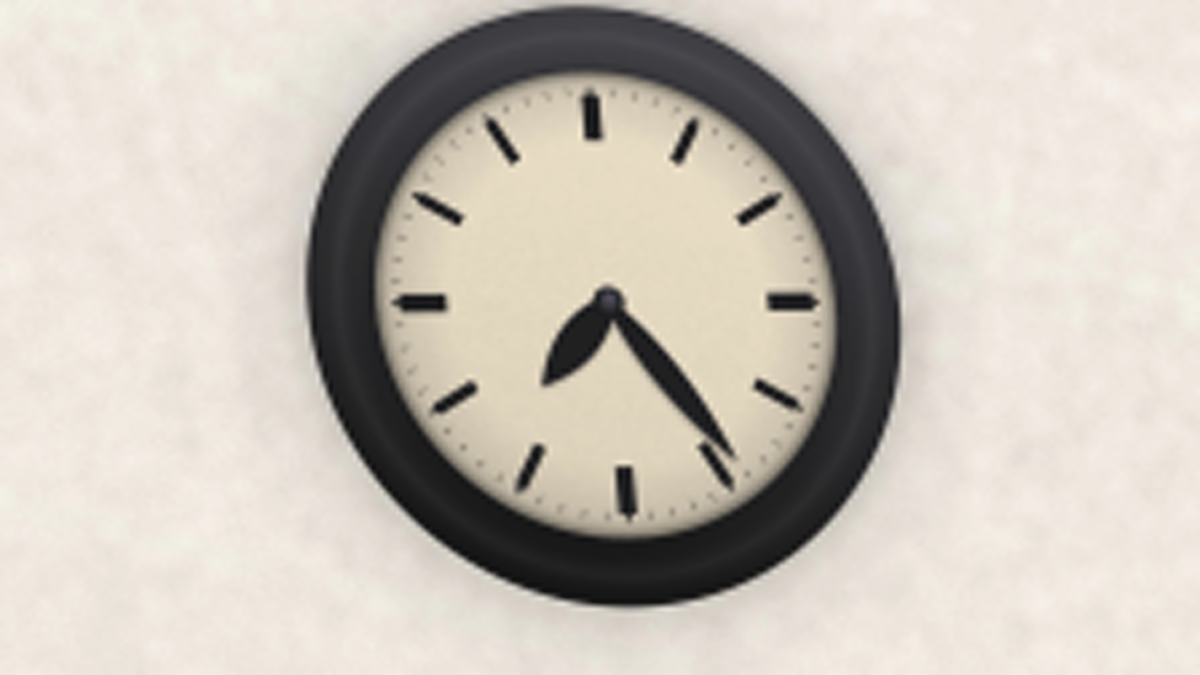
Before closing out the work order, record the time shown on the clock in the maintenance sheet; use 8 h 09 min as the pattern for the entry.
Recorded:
7 h 24 min
